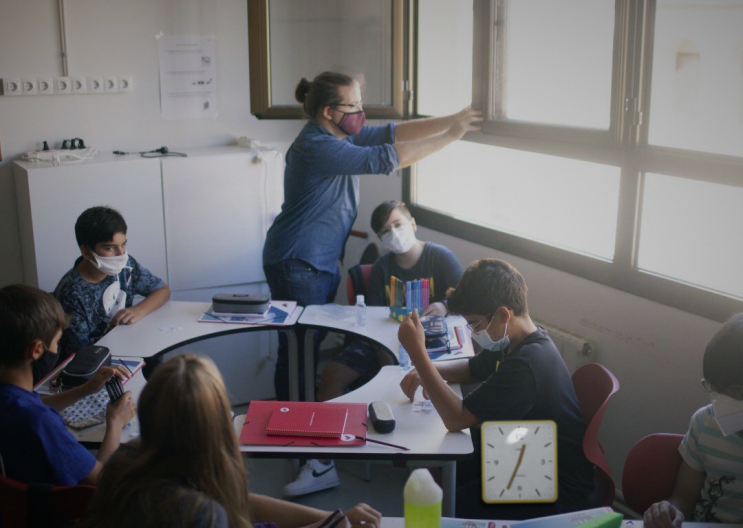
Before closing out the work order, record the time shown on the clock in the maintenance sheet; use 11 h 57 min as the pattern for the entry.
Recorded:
12 h 34 min
